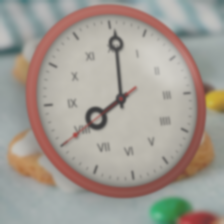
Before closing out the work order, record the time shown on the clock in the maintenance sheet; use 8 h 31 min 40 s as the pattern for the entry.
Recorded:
8 h 00 min 40 s
